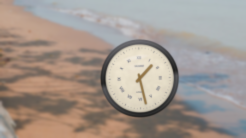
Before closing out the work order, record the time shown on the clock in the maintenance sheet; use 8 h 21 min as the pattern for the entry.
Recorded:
1 h 28 min
